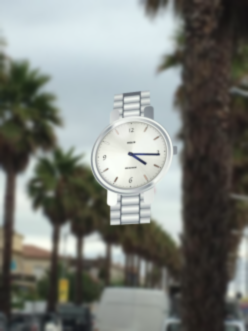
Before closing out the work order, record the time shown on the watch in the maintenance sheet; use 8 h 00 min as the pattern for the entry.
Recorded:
4 h 16 min
